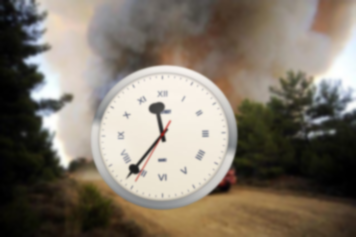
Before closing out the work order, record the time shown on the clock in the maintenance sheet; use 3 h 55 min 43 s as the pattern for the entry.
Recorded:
11 h 36 min 35 s
